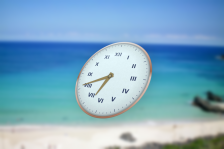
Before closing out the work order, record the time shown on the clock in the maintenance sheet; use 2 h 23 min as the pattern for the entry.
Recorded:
6 h 41 min
